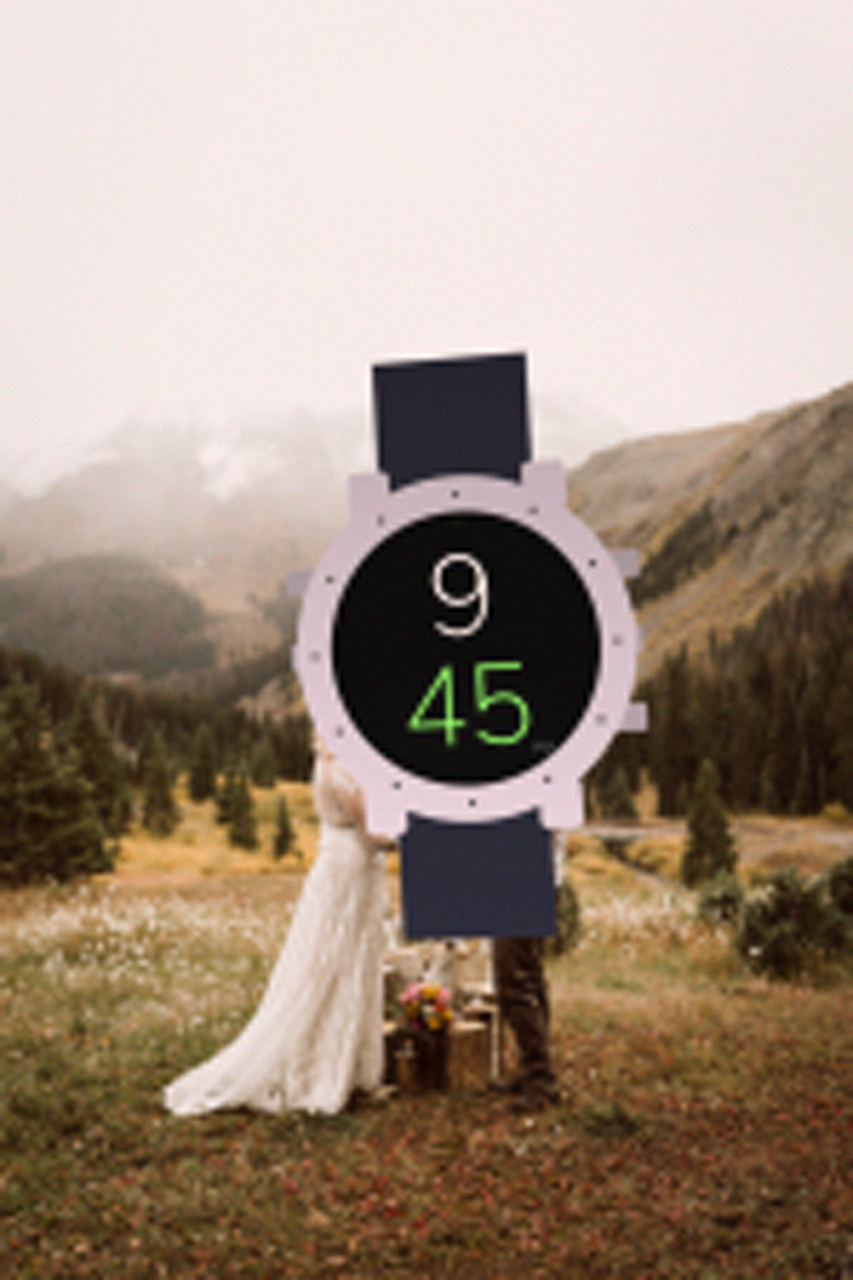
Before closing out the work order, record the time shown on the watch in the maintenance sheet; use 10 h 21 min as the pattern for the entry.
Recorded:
9 h 45 min
